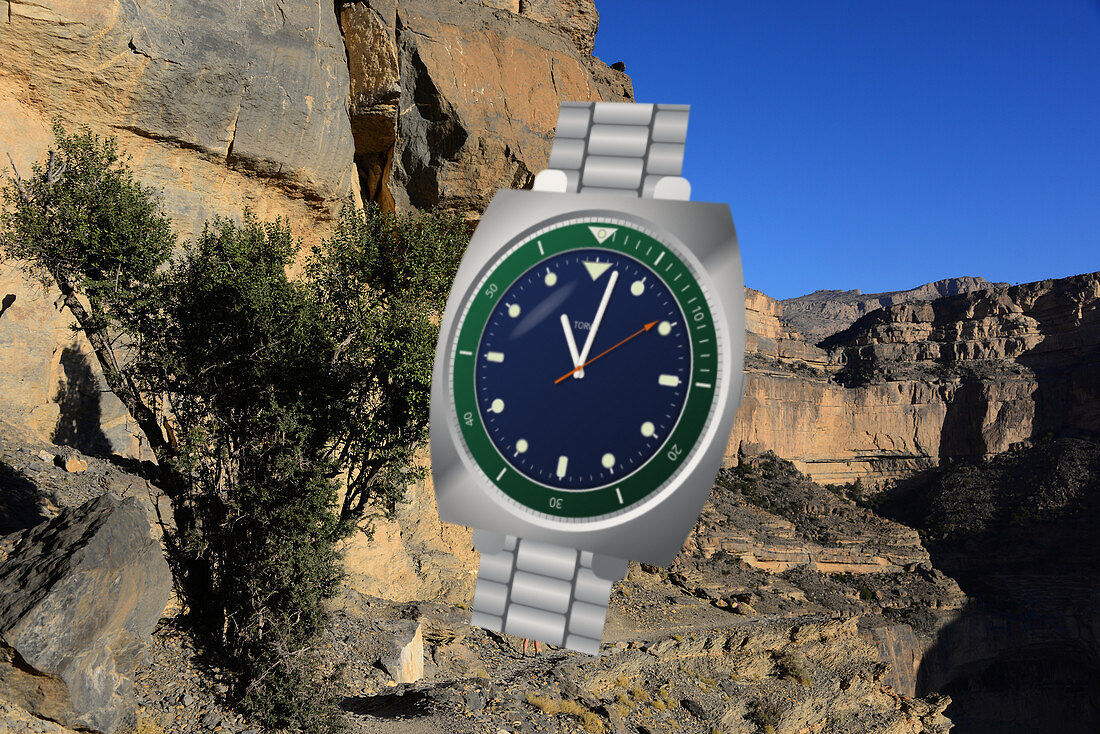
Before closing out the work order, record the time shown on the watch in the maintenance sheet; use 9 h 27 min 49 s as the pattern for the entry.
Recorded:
11 h 02 min 09 s
